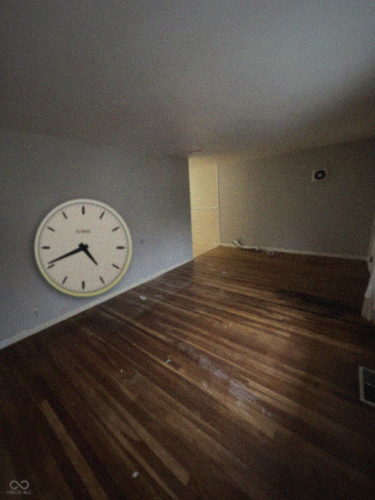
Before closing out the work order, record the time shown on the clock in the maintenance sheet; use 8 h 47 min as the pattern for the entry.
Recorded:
4 h 41 min
